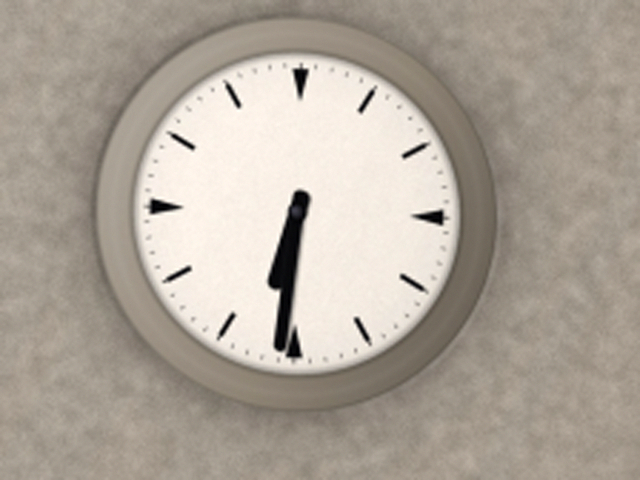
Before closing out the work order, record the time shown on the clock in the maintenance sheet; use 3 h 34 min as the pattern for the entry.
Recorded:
6 h 31 min
